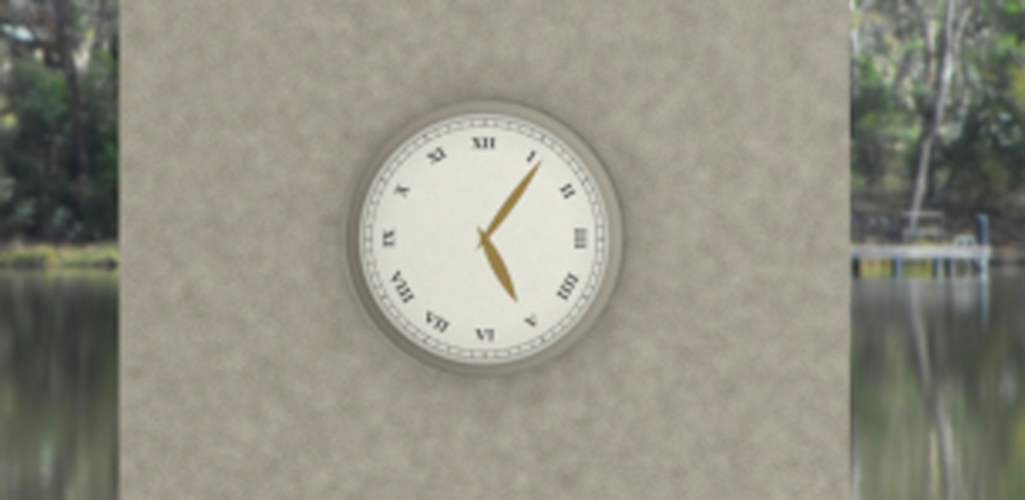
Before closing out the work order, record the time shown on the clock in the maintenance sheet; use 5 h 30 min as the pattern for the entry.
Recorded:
5 h 06 min
